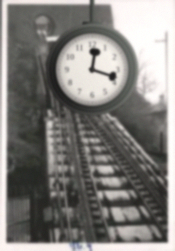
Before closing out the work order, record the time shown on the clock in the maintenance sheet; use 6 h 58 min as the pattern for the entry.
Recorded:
12 h 18 min
